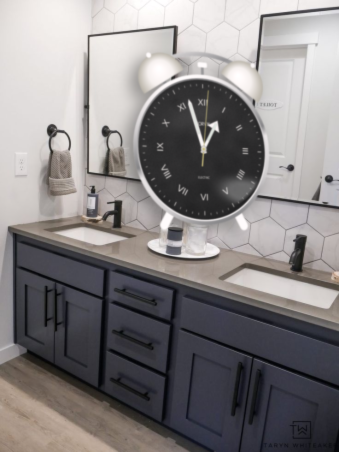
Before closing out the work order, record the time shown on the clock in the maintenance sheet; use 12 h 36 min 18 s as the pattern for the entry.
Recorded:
12 h 57 min 01 s
